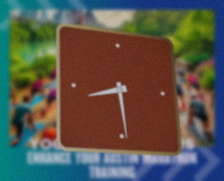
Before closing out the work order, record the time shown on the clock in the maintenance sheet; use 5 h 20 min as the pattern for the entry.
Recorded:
8 h 29 min
